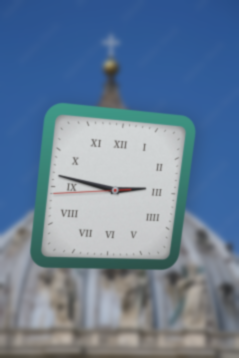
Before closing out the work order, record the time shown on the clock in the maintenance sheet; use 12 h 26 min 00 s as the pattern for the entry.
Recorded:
2 h 46 min 44 s
